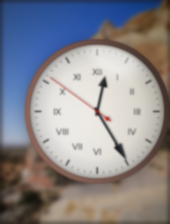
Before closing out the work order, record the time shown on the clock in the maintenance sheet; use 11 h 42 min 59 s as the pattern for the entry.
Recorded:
12 h 24 min 51 s
